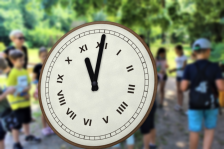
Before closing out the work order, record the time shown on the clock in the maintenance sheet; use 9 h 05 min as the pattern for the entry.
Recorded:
11 h 00 min
